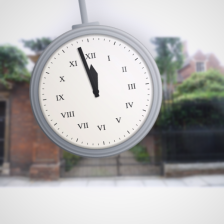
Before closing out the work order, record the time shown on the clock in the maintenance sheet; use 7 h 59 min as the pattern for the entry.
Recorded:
11 h 58 min
